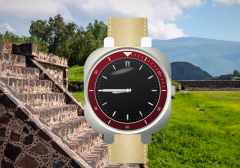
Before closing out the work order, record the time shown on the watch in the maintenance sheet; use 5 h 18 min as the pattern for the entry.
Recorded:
8 h 45 min
